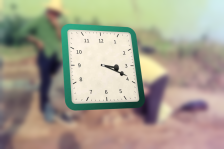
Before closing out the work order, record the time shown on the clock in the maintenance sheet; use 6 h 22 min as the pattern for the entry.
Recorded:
3 h 19 min
